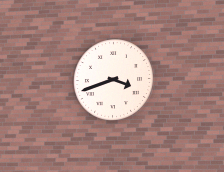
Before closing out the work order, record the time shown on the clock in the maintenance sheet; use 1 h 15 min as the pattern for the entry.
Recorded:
3 h 42 min
